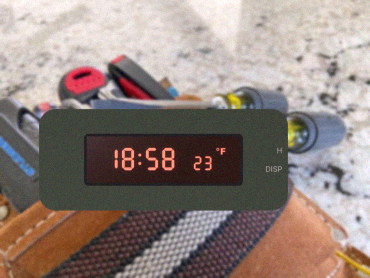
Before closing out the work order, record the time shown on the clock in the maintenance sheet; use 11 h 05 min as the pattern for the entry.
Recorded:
18 h 58 min
